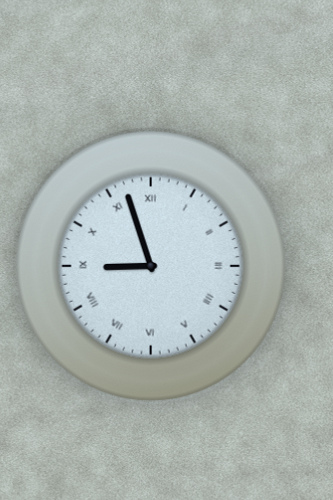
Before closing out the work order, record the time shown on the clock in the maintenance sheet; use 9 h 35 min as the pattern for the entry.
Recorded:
8 h 57 min
